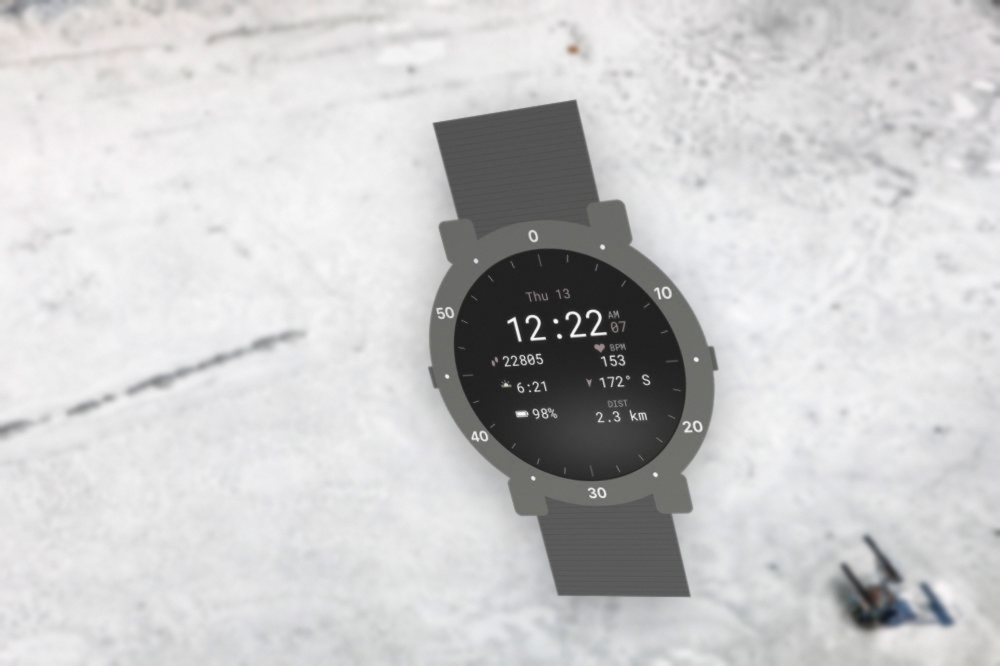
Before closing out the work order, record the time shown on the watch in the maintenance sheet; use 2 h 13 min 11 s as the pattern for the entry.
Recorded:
12 h 22 min 07 s
